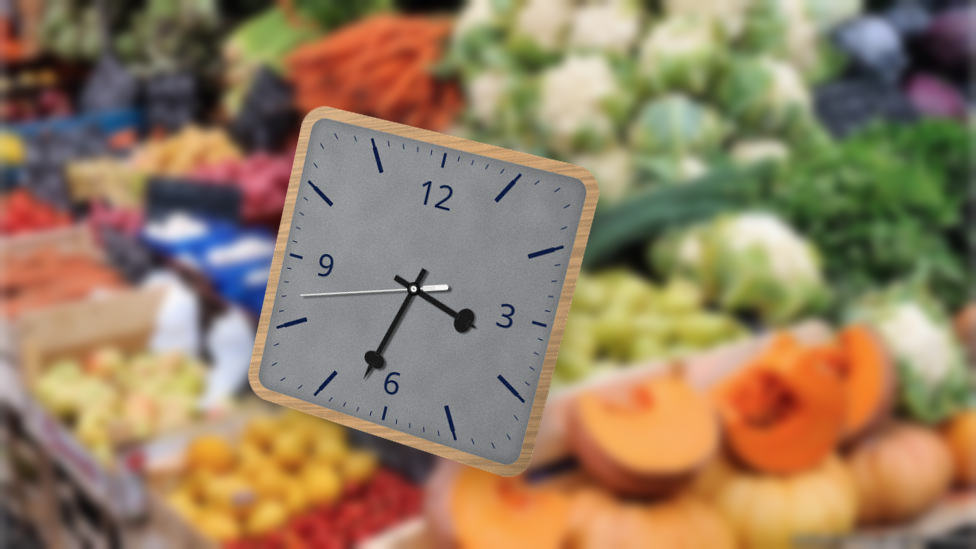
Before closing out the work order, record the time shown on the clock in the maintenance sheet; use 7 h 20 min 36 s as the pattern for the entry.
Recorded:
3 h 32 min 42 s
